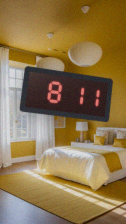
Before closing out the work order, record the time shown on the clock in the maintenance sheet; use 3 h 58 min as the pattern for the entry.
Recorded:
8 h 11 min
